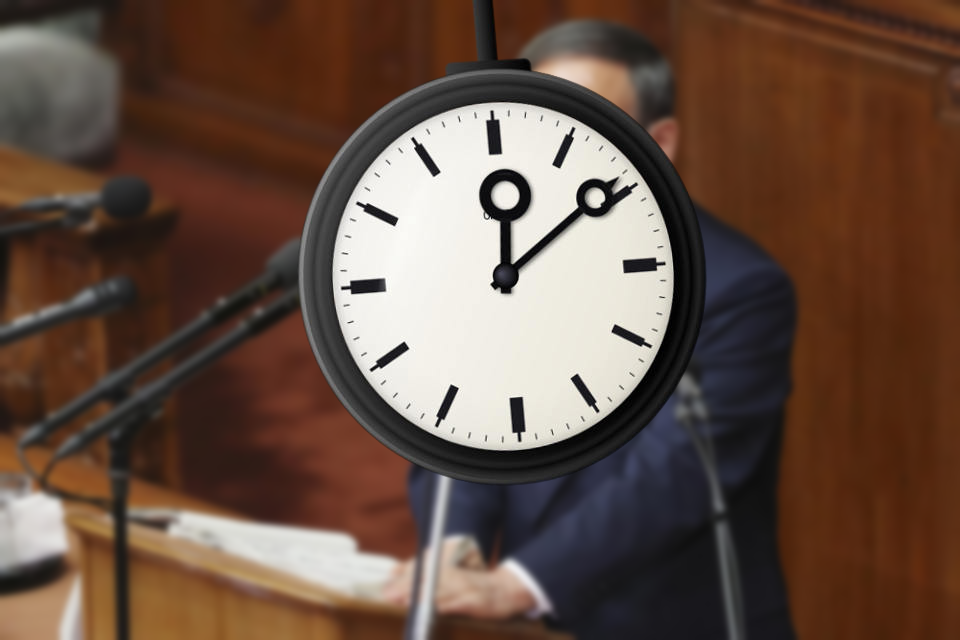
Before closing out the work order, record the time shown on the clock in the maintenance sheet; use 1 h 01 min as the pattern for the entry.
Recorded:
12 h 09 min
